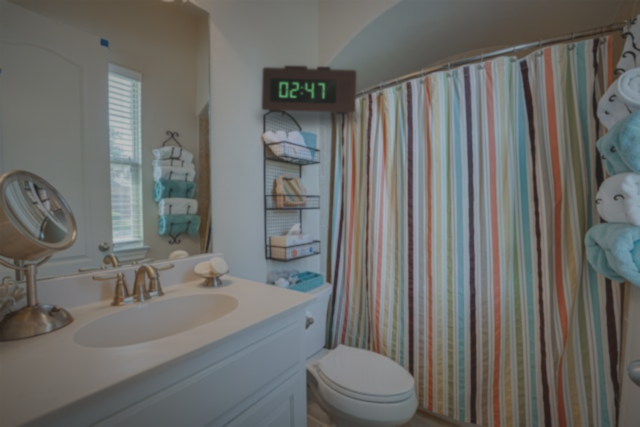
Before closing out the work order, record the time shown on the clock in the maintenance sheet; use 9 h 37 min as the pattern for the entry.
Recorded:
2 h 47 min
